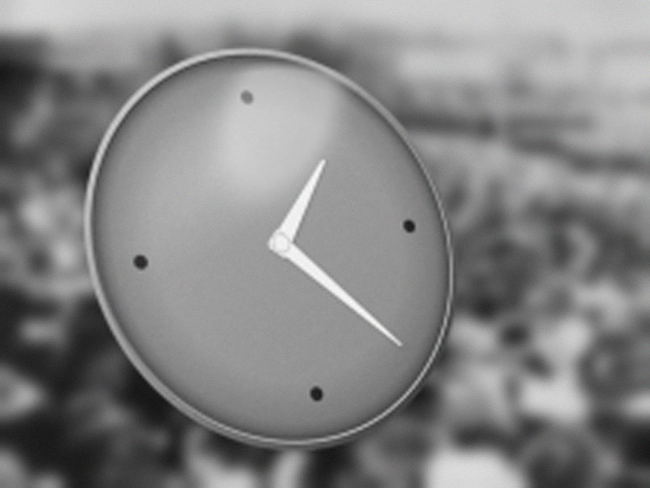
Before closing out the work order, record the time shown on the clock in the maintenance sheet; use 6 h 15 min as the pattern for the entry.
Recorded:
1 h 23 min
